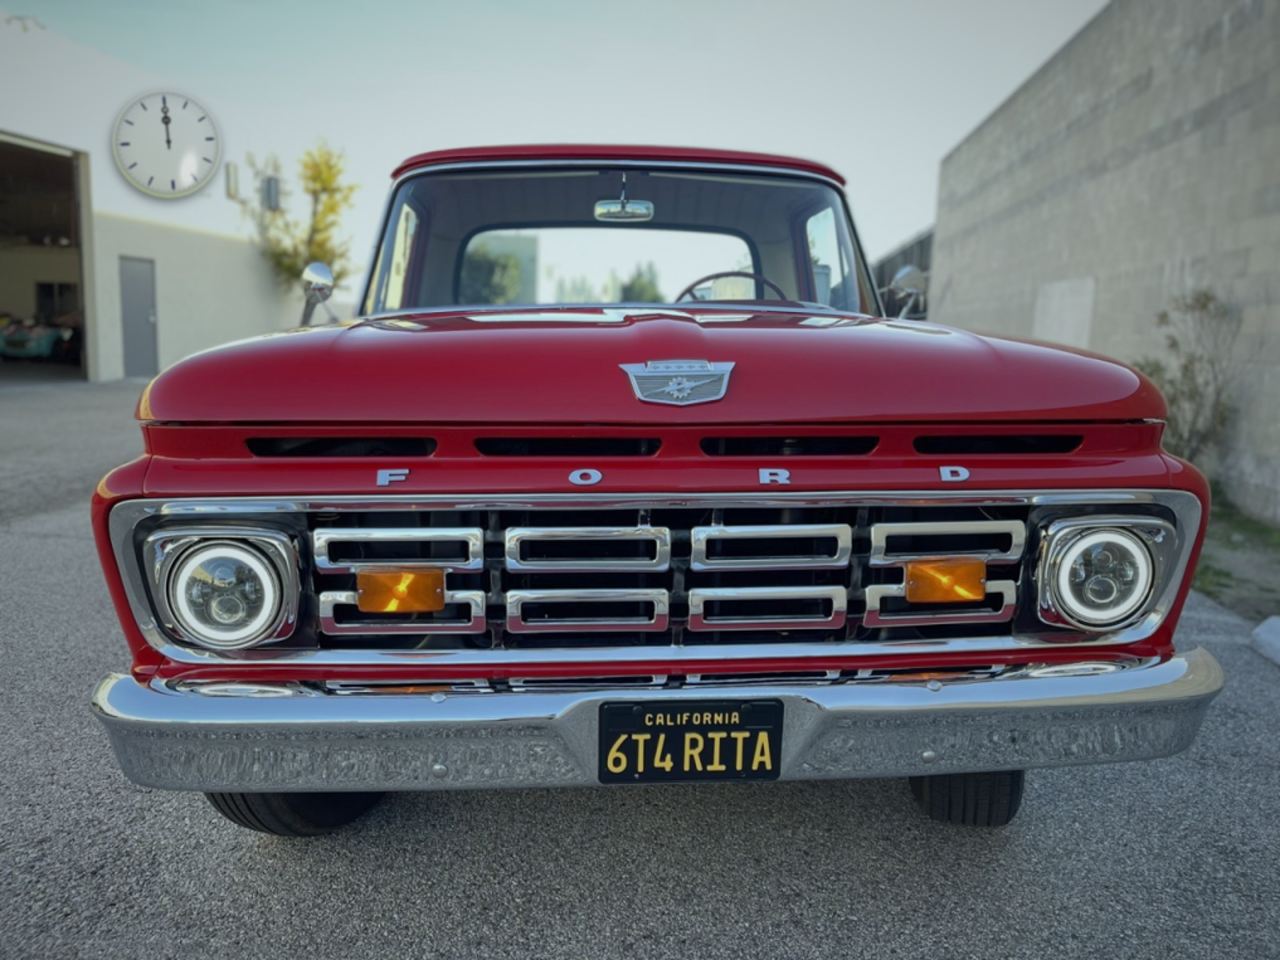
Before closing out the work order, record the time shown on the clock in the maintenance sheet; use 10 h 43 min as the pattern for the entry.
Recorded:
12 h 00 min
